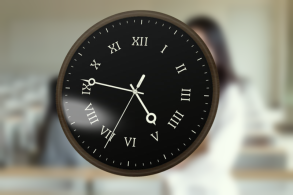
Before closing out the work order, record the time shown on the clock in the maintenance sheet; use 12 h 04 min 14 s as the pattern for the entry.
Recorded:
4 h 46 min 34 s
